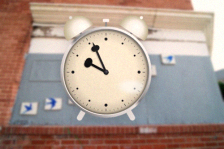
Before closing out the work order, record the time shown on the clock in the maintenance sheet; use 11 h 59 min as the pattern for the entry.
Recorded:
9 h 56 min
